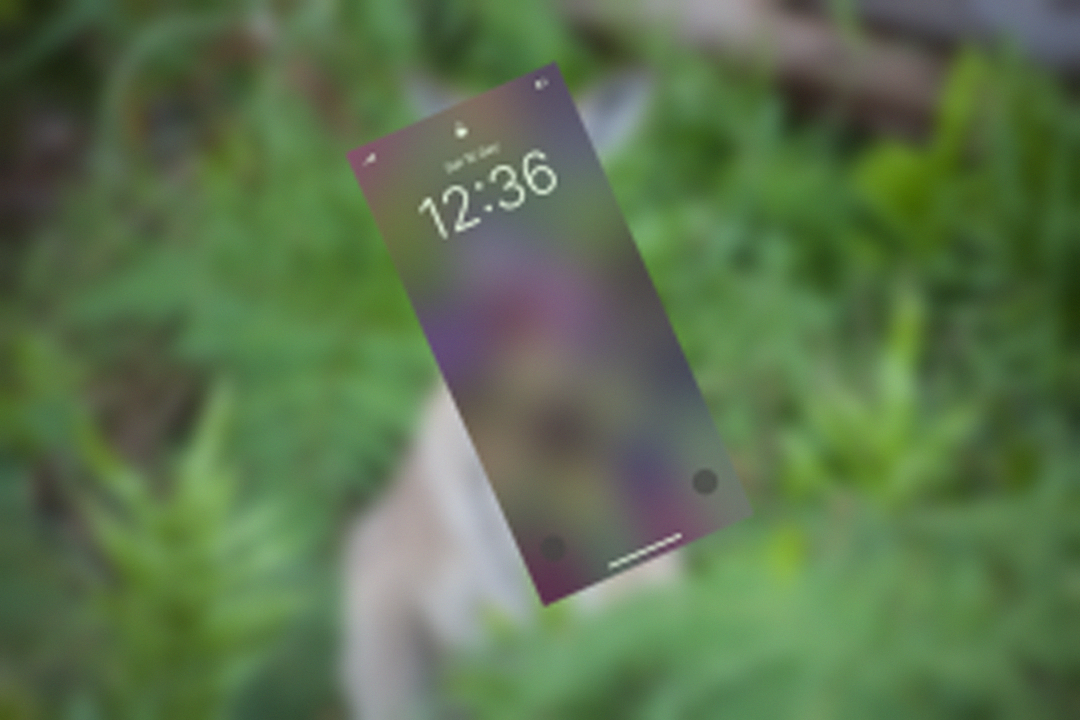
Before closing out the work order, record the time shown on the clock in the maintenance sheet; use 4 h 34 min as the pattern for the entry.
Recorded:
12 h 36 min
